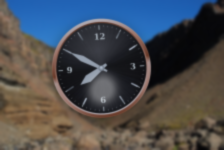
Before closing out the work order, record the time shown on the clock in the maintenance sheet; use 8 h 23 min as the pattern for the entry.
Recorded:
7 h 50 min
